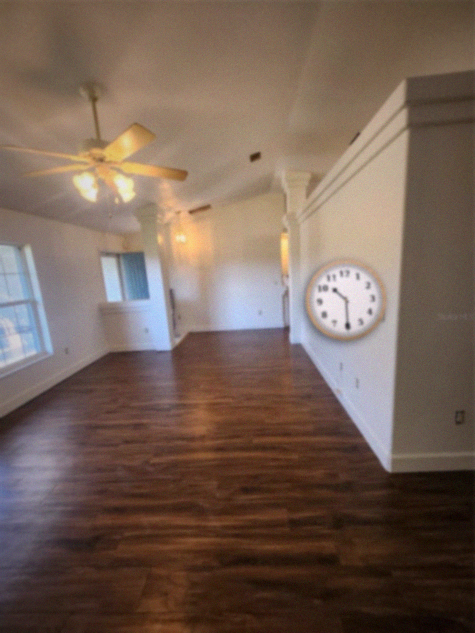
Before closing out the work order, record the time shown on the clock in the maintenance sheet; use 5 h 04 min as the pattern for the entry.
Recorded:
10 h 30 min
